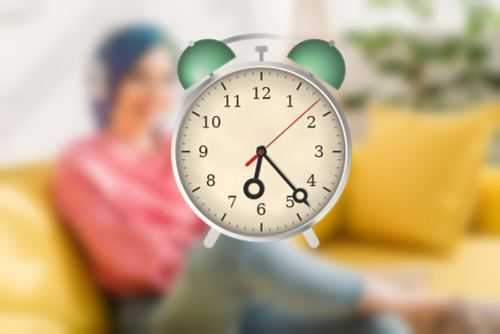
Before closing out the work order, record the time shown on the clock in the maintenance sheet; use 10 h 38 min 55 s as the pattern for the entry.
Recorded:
6 h 23 min 08 s
